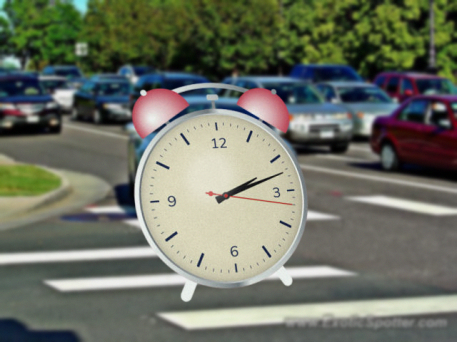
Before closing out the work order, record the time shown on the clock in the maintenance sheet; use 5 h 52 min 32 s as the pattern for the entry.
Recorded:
2 h 12 min 17 s
